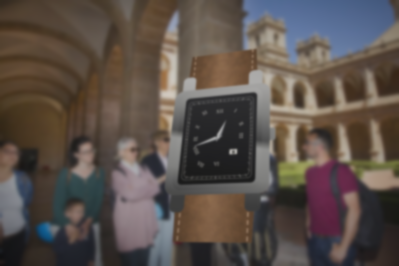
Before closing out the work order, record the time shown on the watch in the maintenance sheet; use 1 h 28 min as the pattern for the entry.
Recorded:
12 h 42 min
